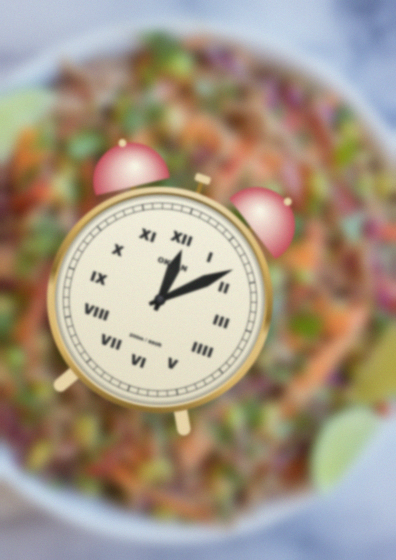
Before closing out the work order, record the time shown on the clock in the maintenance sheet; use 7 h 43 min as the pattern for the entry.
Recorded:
12 h 08 min
